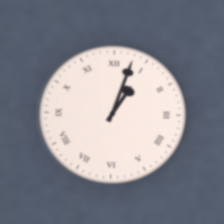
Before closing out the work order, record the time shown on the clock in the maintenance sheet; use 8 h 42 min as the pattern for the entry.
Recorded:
1 h 03 min
